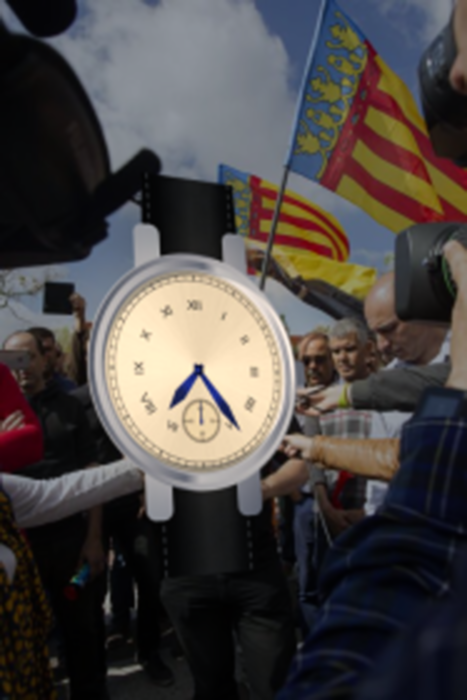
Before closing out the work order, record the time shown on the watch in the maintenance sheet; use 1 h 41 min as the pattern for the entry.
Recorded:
7 h 24 min
